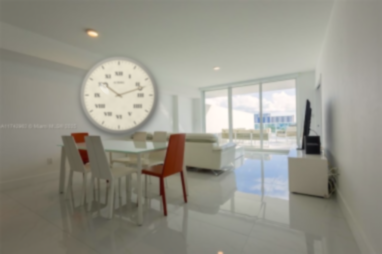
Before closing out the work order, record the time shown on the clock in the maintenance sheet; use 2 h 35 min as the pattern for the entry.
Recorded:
10 h 12 min
